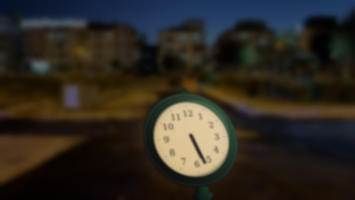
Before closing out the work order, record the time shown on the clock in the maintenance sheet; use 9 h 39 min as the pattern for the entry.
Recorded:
5 h 27 min
